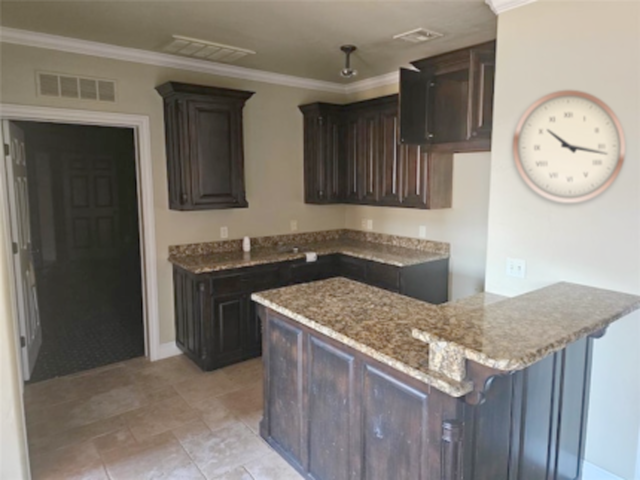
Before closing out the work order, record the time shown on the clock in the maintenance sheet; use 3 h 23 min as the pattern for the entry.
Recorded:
10 h 17 min
